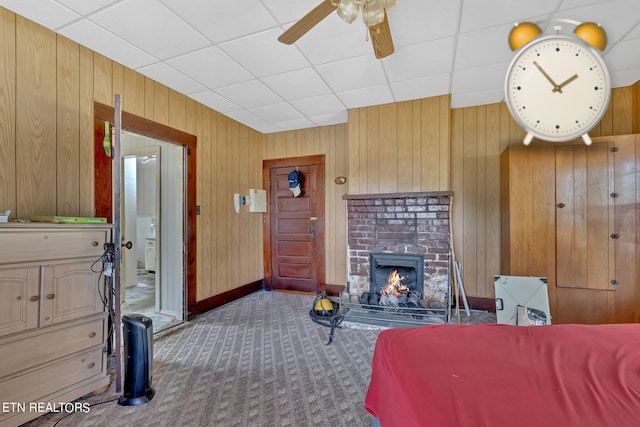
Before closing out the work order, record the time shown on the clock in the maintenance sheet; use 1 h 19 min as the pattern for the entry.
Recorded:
1 h 53 min
